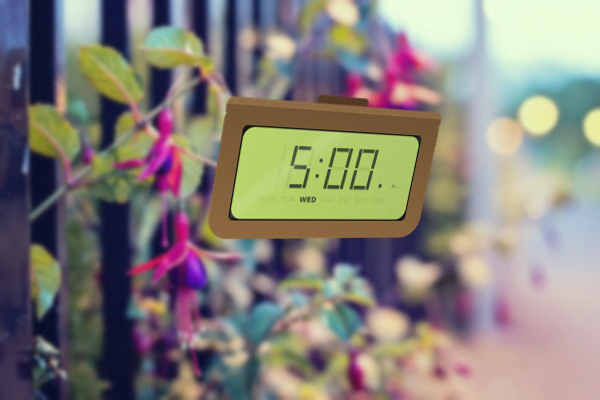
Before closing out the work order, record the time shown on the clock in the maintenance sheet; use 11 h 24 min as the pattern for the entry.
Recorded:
5 h 00 min
